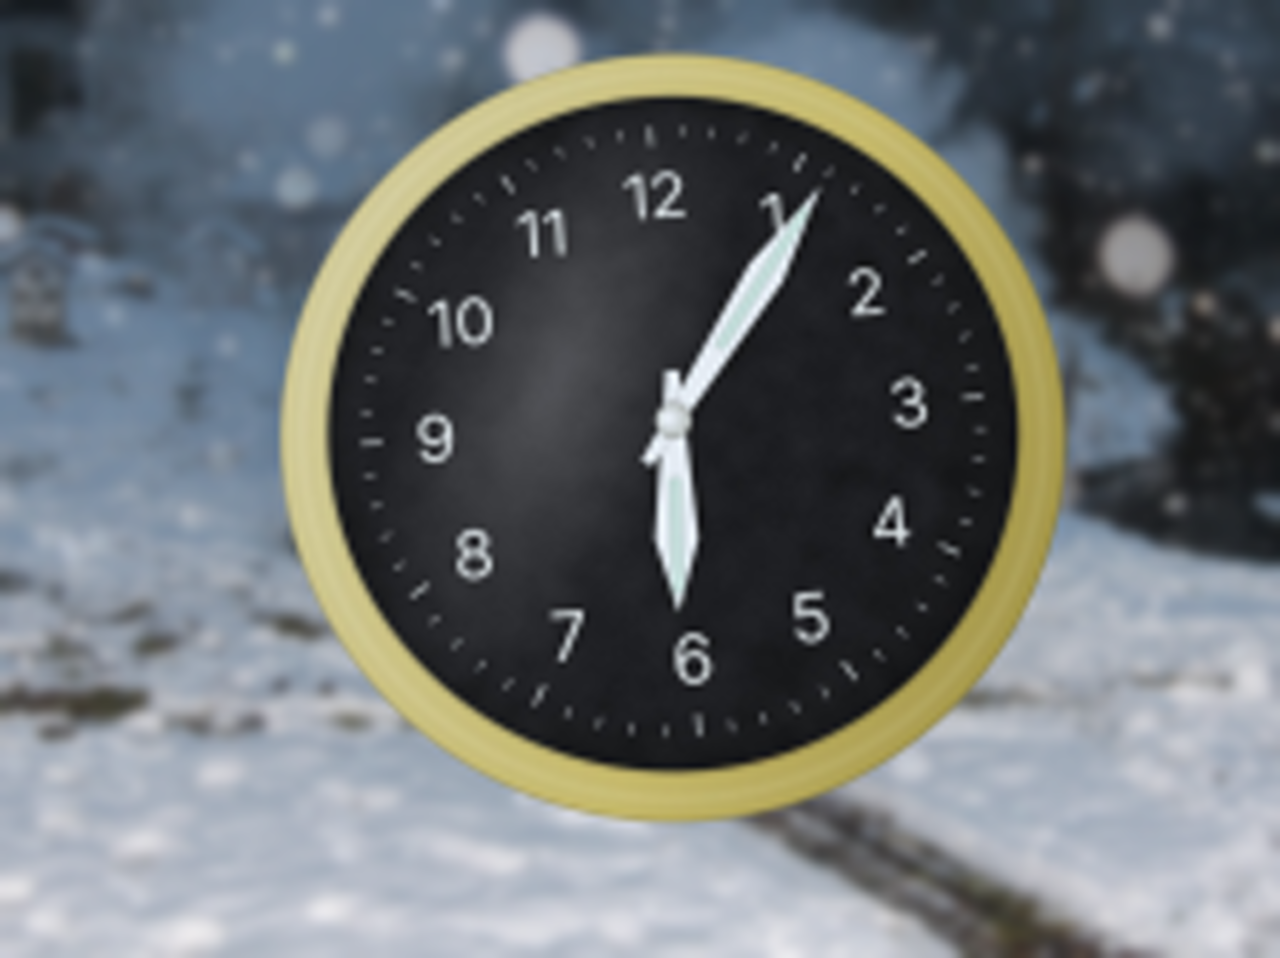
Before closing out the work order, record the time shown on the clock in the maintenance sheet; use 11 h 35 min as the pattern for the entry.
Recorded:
6 h 06 min
